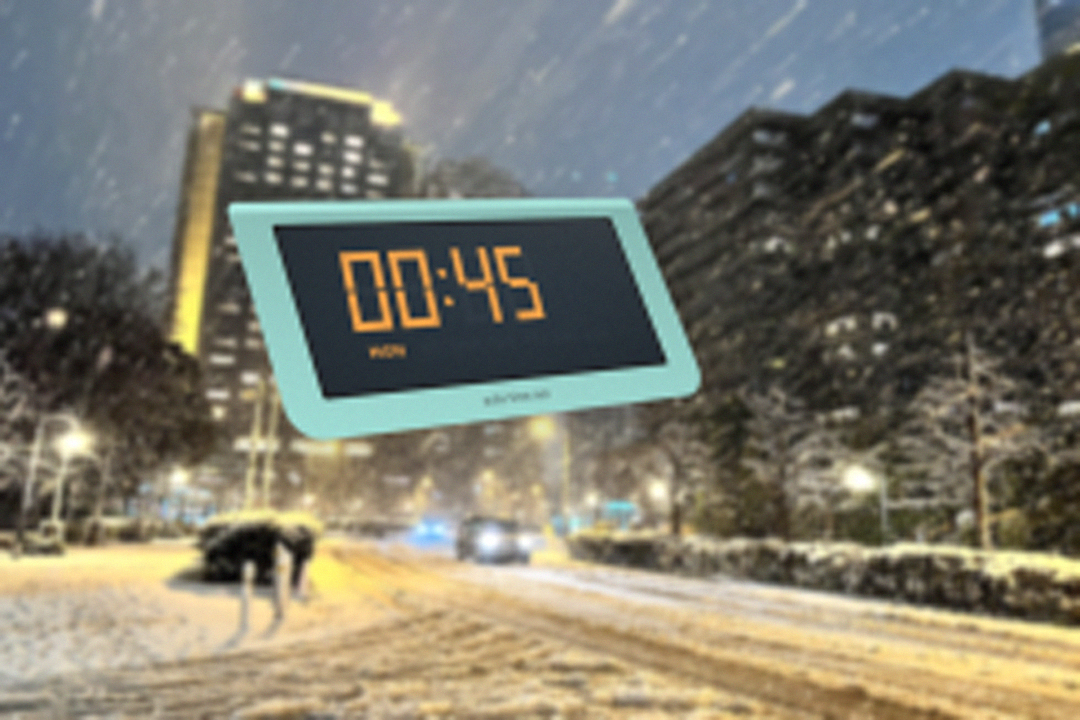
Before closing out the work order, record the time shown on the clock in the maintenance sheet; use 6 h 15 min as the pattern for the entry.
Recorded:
0 h 45 min
